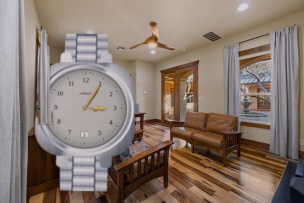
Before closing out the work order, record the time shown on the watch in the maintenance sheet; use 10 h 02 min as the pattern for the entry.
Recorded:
3 h 05 min
